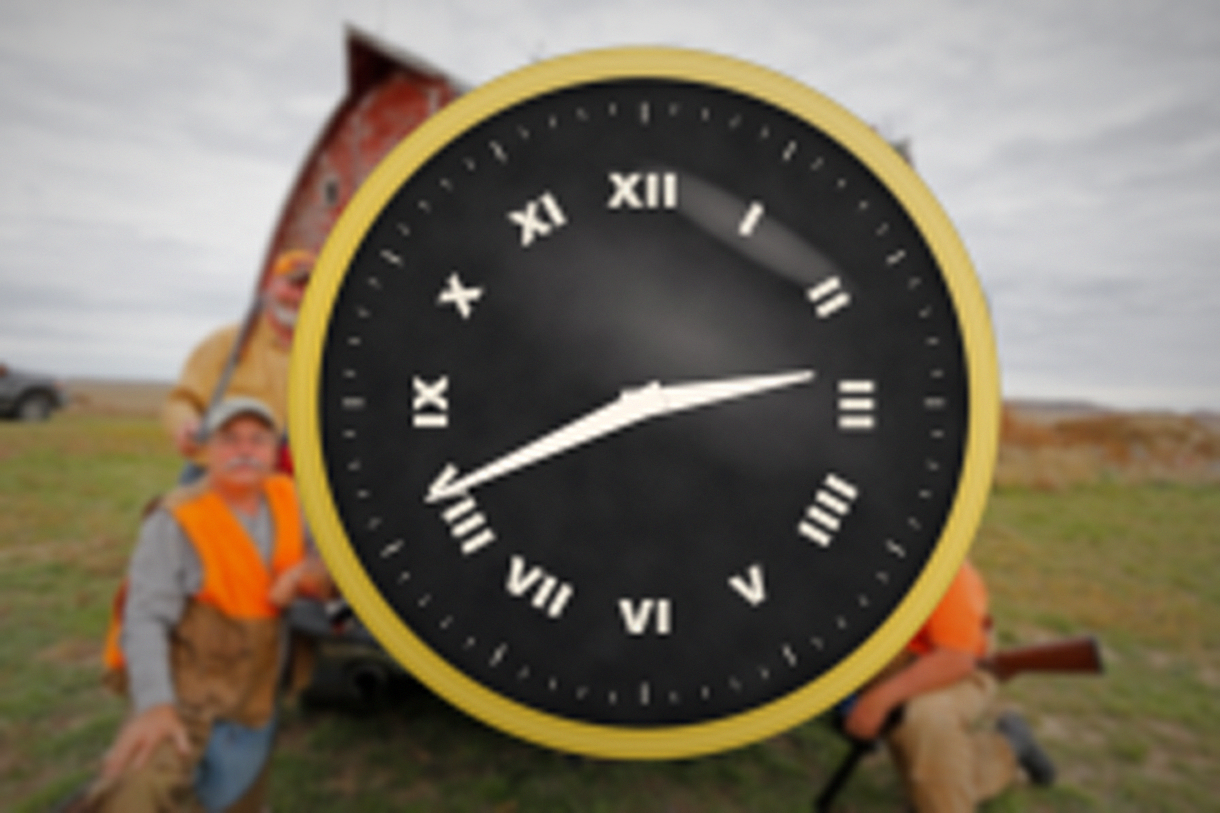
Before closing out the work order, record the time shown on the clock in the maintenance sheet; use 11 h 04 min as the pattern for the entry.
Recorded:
2 h 41 min
